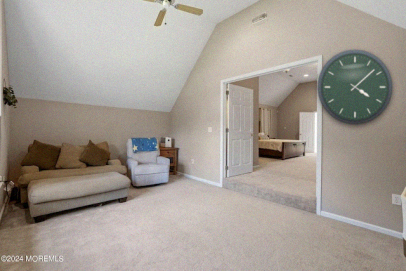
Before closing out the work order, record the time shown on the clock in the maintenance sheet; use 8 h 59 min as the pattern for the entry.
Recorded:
4 h 08 min
